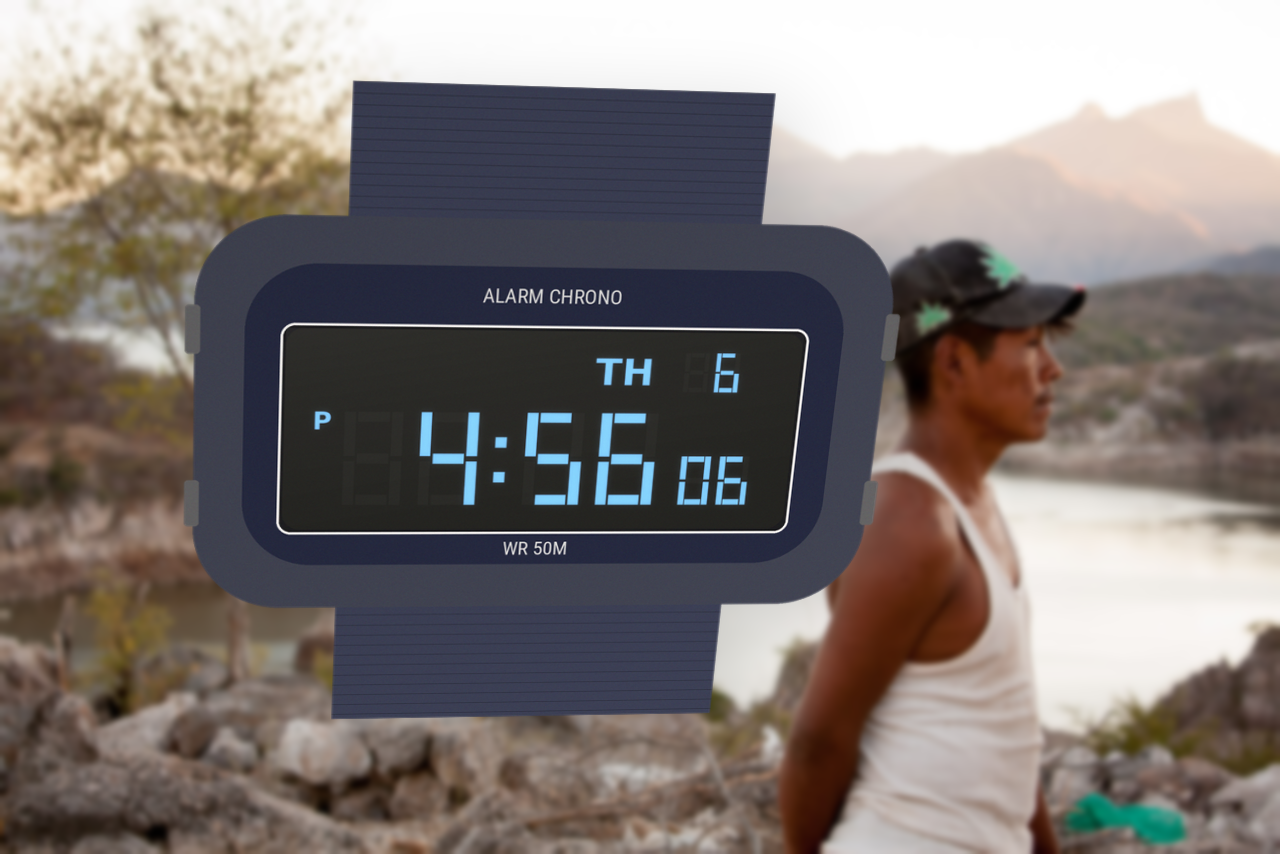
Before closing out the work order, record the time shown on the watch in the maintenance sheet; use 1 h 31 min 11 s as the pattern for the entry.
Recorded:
4 h 56 min 06 s
